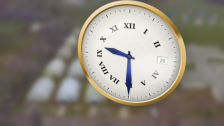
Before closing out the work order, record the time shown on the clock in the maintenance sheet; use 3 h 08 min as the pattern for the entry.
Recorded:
9 h 30 min
